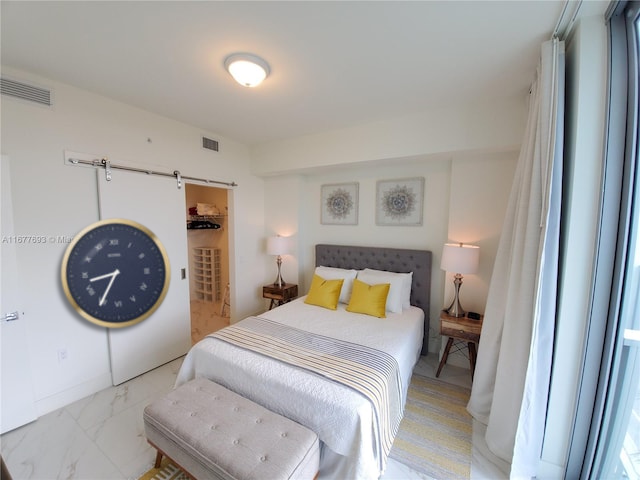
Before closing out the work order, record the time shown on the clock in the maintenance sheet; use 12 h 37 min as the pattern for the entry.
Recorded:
8 h 35 min
